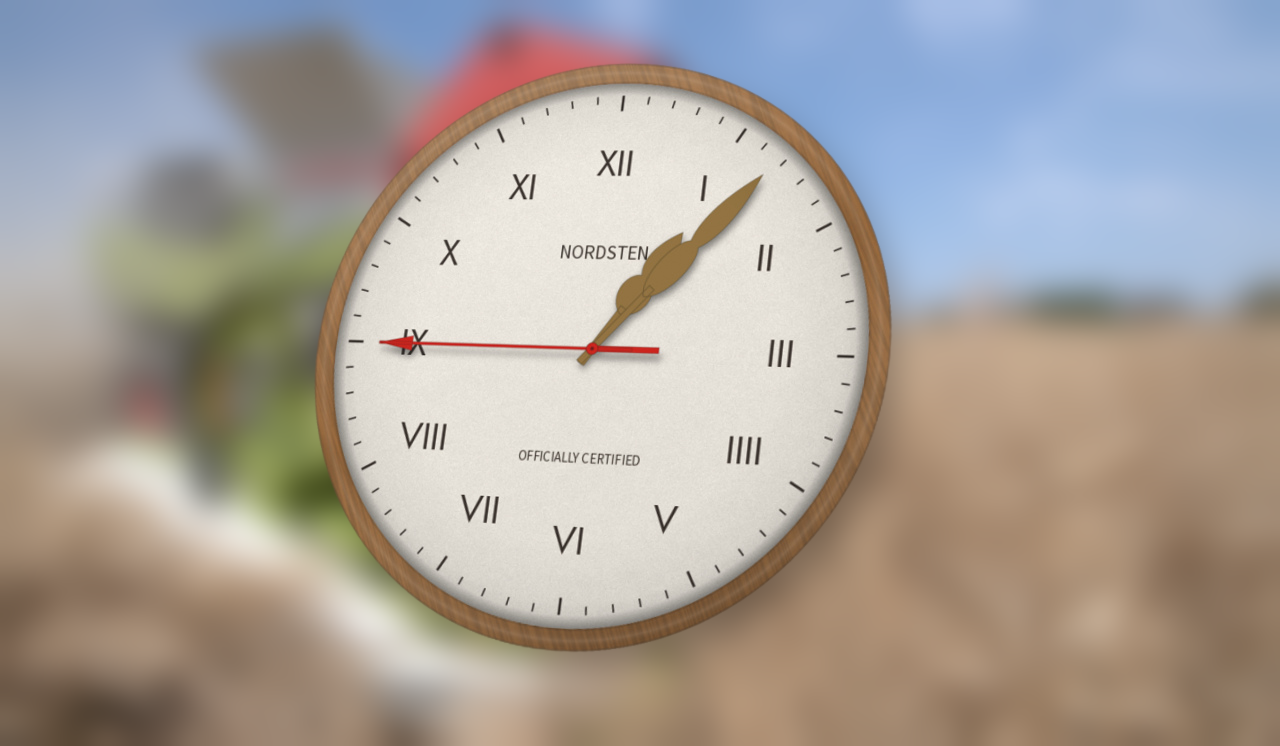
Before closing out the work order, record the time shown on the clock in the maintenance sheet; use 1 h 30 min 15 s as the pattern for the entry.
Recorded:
1 h 06 min 45 s
